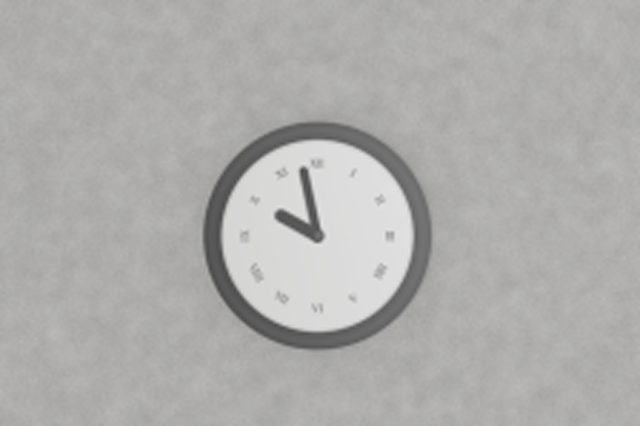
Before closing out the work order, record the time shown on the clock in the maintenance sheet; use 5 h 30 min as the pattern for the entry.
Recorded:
9 h 58 min
